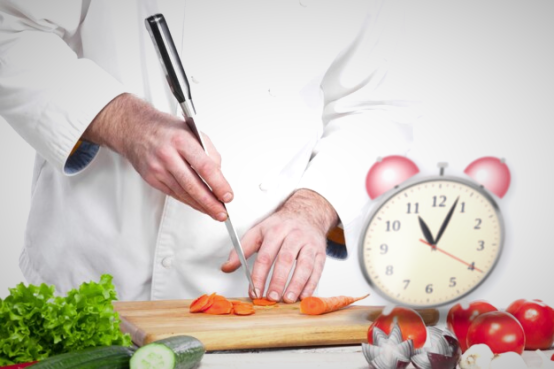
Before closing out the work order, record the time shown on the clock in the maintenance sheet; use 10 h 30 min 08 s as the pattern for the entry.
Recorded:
11 h 03 min 20 s
